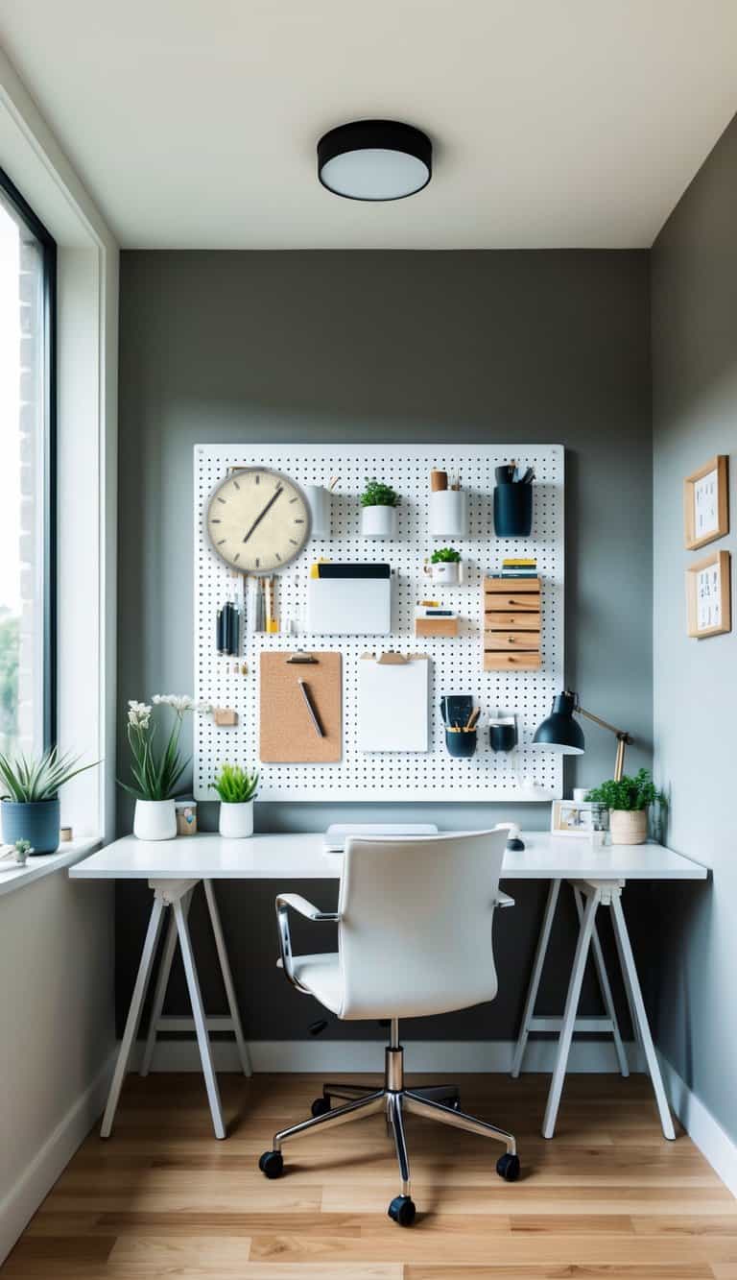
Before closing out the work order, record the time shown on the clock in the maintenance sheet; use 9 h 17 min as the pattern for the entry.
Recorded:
7 h 06 min
